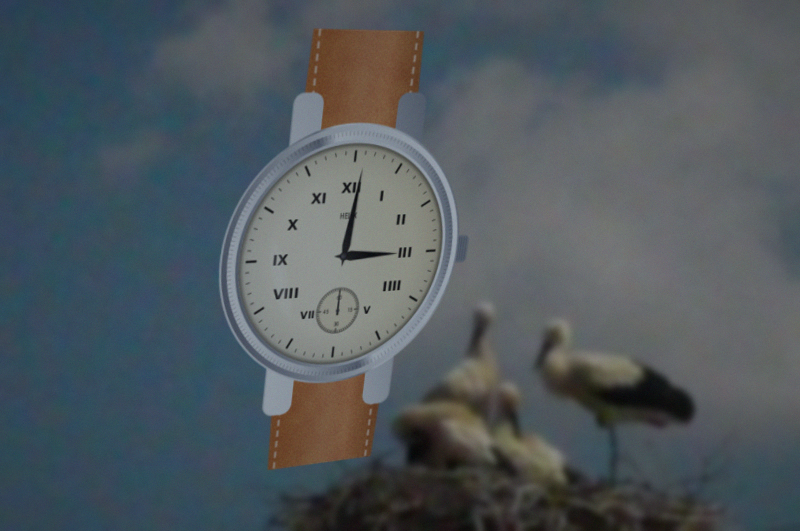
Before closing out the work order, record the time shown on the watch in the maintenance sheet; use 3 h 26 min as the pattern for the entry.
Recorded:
3 h 01 min
